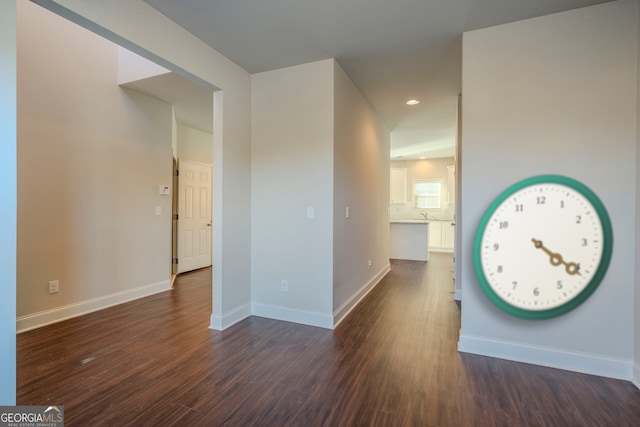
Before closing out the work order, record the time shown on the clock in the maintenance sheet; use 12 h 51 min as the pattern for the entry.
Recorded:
4 h 21 min
